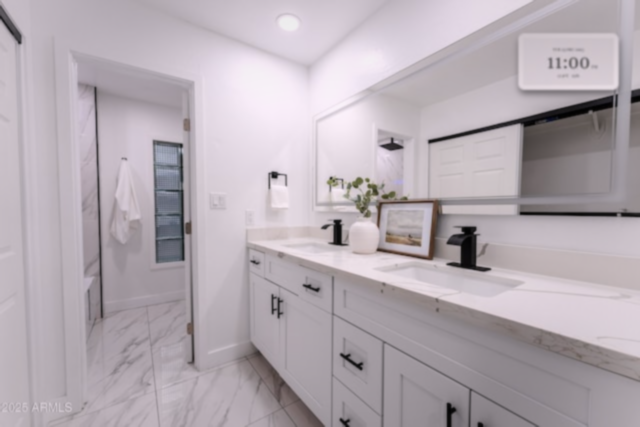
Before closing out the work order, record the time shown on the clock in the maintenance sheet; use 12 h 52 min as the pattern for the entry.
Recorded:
11 h 00 min
